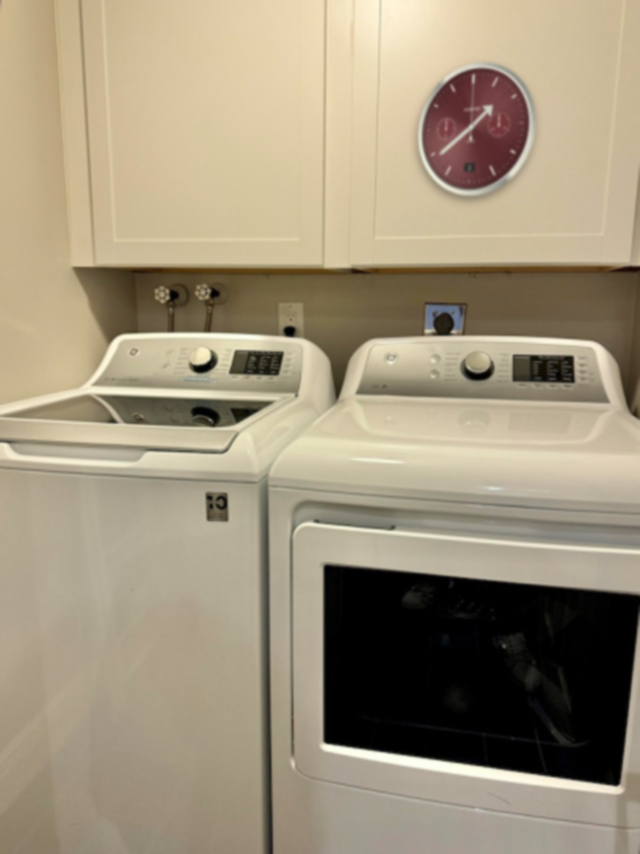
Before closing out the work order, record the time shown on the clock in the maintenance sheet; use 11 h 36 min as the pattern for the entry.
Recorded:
1 h 39 min
